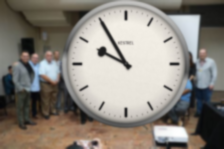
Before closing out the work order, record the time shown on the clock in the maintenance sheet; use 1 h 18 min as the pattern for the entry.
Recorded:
9 h 55 min
